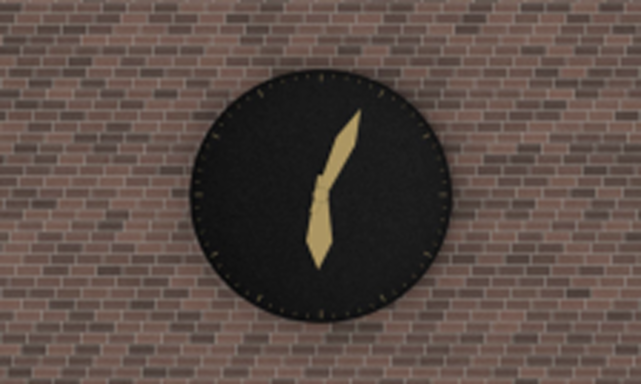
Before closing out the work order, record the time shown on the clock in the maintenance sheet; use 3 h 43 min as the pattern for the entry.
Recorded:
6 h 04 min
